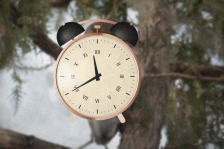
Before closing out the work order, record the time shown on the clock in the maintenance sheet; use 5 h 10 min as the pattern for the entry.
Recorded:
11 h 40 min
